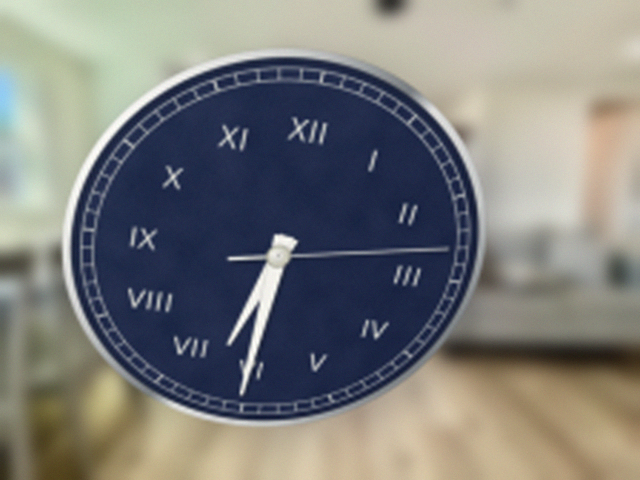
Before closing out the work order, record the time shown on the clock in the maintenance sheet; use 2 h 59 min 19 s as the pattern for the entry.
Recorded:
6 h 30 min 13 s
